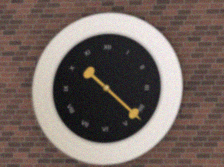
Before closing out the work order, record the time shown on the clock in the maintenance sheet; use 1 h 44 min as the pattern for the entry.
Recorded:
10 h 22 min
